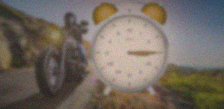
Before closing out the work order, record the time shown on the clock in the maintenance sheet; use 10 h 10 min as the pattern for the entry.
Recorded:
3 h 15 min
